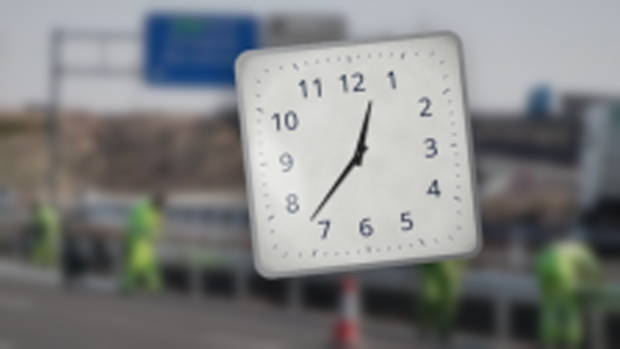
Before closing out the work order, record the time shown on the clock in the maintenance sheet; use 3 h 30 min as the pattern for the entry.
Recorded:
12 h 37 min
